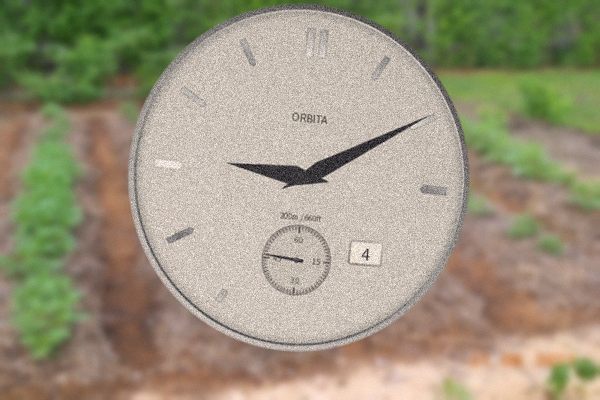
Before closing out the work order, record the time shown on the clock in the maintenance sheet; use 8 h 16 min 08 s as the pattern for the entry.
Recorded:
9 h 09 min 46 s
